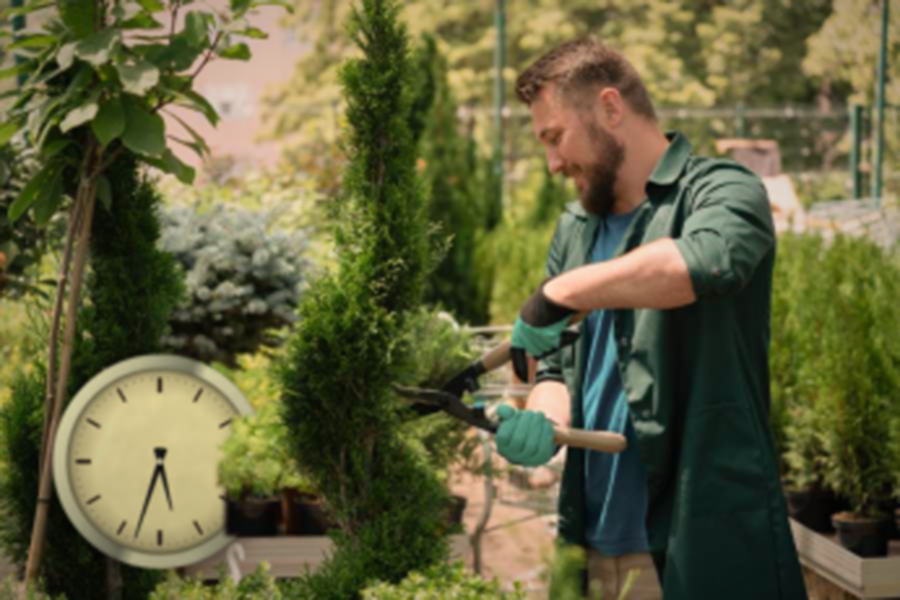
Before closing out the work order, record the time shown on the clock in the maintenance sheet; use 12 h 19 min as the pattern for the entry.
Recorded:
5 h 33 min
